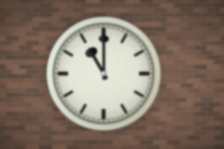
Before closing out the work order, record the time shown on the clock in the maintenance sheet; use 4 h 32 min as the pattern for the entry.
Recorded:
11 h 00 min
